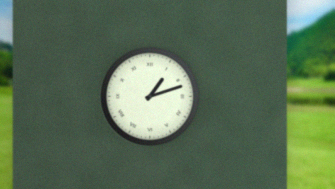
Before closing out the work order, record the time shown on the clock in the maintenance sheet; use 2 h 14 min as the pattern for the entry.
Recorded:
1 h 12 min
